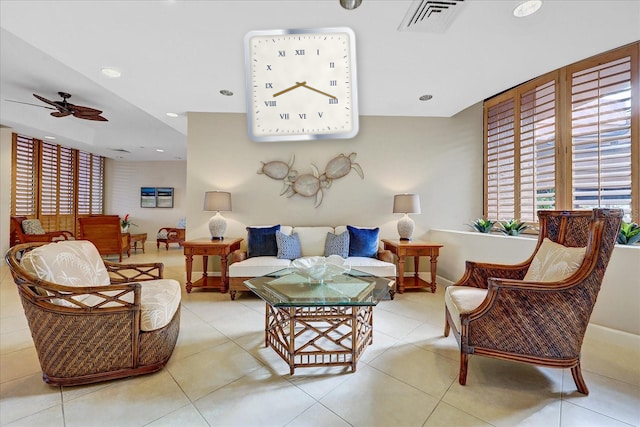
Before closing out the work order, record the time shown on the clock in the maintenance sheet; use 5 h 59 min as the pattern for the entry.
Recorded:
8 h 19 min
